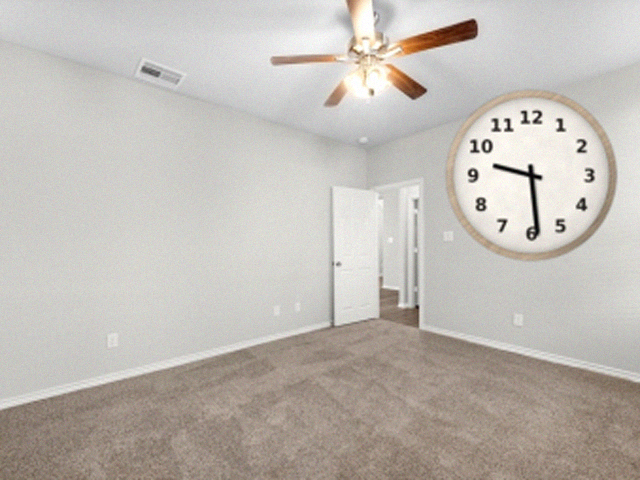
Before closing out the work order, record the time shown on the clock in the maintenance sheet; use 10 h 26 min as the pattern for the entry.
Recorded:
9 h 29 min
